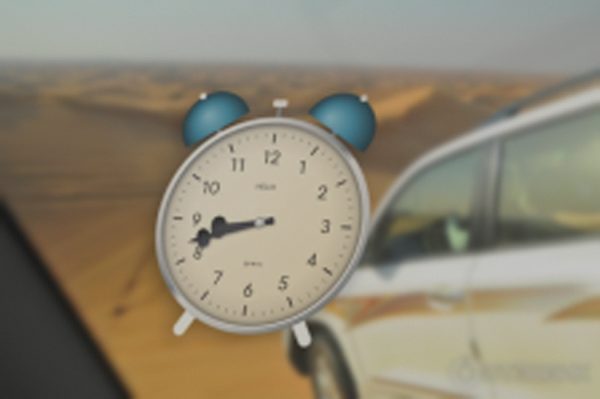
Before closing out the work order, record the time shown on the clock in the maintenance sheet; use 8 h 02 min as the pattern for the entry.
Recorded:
8 h 42 min
